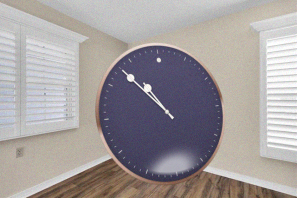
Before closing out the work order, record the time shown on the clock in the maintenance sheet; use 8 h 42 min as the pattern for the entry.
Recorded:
10 h 53 min
